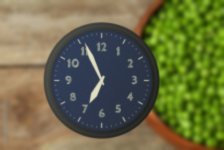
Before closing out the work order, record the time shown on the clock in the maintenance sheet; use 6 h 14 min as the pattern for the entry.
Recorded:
6 h 56 min
